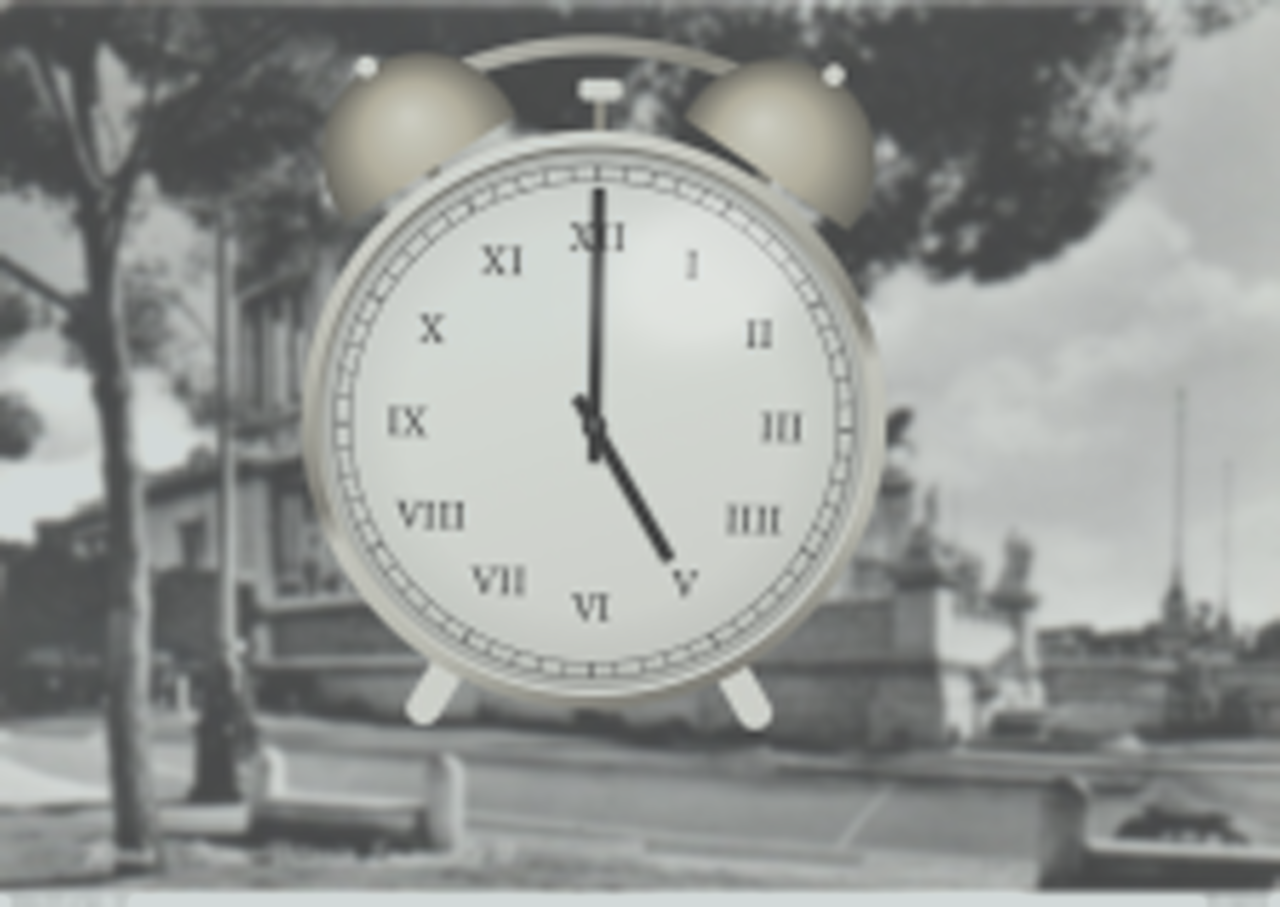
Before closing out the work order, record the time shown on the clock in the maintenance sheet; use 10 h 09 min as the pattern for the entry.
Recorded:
5 h 00 min
